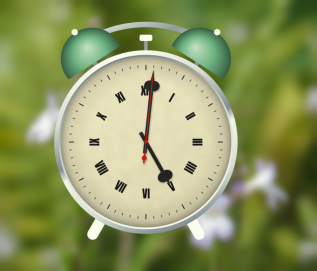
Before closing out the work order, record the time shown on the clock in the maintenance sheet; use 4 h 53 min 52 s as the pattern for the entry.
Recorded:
5 h 01 min 01 s
